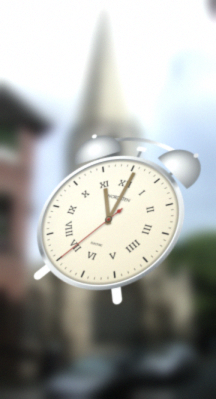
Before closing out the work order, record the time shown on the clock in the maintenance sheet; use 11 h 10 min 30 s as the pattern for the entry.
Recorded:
11 h 00 min 35 s
